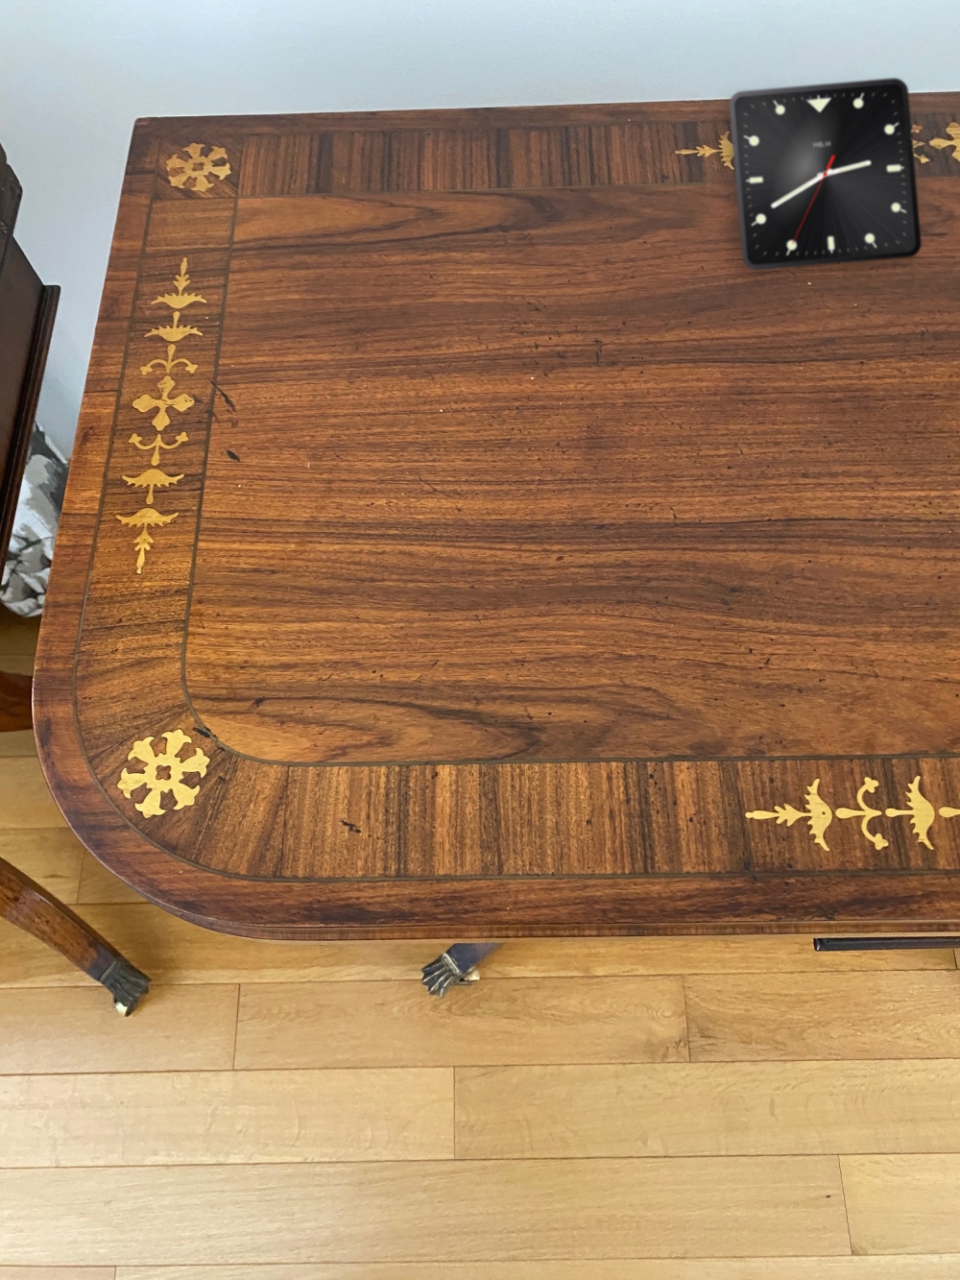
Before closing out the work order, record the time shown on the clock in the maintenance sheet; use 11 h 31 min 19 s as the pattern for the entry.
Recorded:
2 h 40 min 35 s
